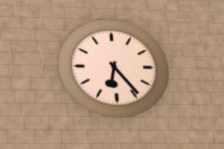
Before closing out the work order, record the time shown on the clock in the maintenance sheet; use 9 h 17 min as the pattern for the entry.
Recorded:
6 h 24 min
